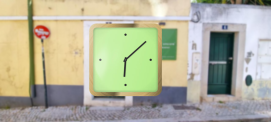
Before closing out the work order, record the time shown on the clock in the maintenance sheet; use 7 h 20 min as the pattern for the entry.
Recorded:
6 h 08 min
